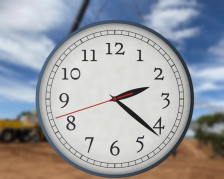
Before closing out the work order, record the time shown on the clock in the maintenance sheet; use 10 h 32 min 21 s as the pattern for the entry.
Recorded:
2 h 21 min 42 s
